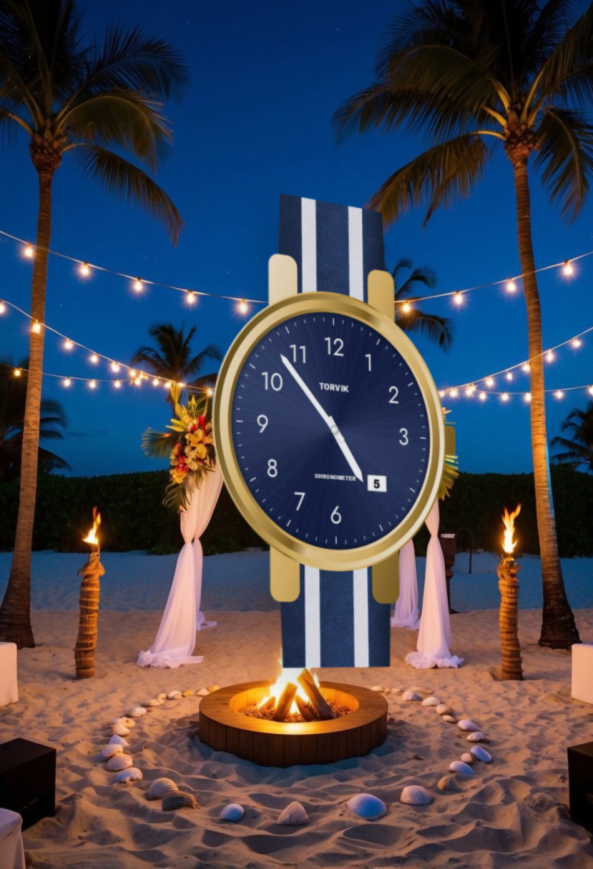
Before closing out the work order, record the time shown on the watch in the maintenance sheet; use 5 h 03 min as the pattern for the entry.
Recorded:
4 h 53 min
